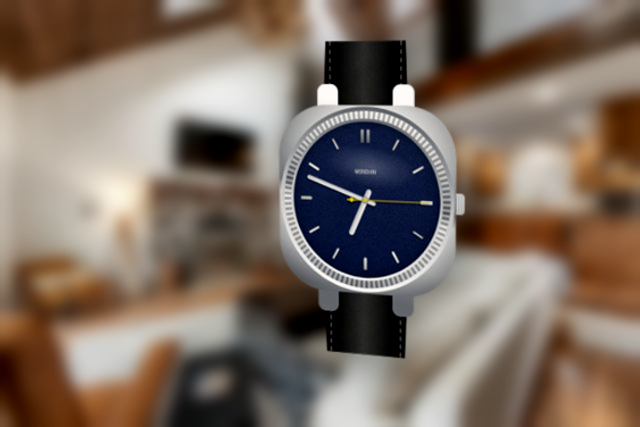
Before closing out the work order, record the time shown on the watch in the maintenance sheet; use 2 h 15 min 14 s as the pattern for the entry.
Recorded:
6 h 48 min 15 s
